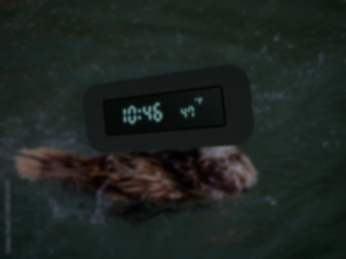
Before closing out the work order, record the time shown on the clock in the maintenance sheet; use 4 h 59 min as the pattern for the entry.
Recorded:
10 h 46 min
